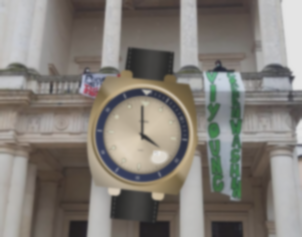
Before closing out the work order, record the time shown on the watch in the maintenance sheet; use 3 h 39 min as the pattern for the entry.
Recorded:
3 h 59 min
